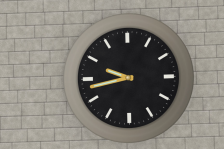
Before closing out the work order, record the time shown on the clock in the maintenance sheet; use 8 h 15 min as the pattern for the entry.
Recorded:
9 h 43 min
